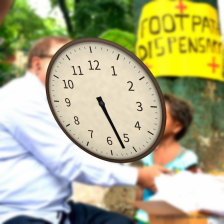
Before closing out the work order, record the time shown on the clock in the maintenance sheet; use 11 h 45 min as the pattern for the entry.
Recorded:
5 h 27 min
